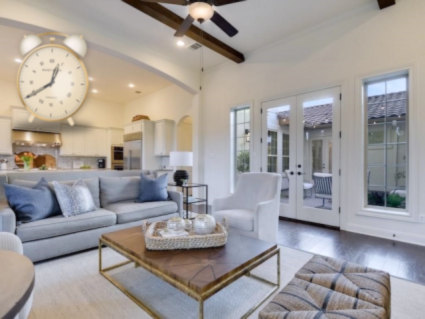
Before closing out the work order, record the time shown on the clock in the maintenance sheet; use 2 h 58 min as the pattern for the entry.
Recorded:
12 h 40 min
